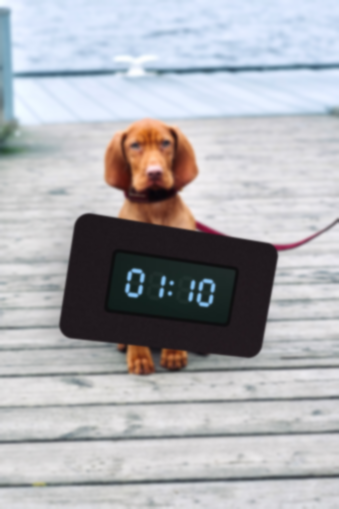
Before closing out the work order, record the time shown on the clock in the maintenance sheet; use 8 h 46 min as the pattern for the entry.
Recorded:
1 h 10 min
